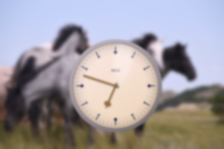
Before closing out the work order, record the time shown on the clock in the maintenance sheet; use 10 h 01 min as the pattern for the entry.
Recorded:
6 h 48 min
